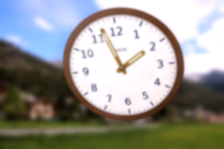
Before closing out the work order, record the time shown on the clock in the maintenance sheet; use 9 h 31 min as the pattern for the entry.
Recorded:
1 h 57 min
